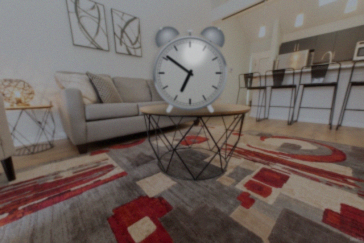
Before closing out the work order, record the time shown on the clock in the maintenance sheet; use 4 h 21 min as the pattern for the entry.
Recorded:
6 h 51 min
